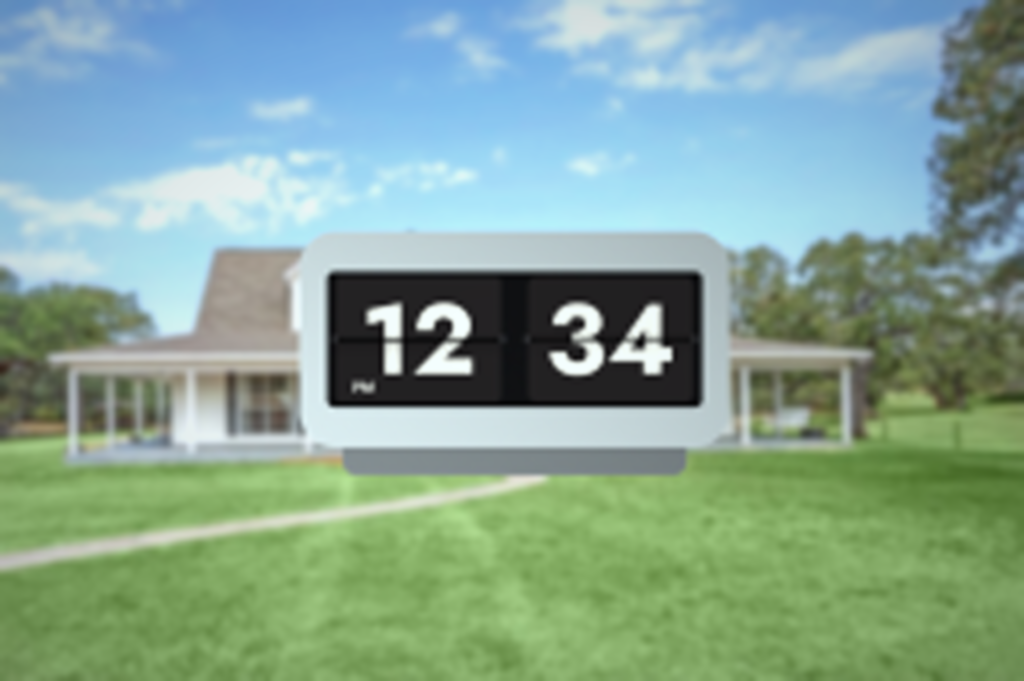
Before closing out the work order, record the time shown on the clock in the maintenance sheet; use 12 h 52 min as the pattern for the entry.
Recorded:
12 h 34 min
